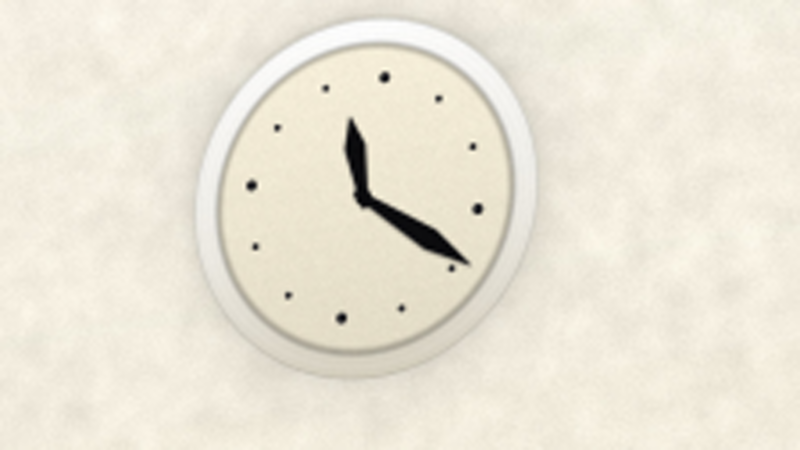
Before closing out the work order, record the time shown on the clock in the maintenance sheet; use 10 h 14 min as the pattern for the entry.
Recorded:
11 h 19 min
